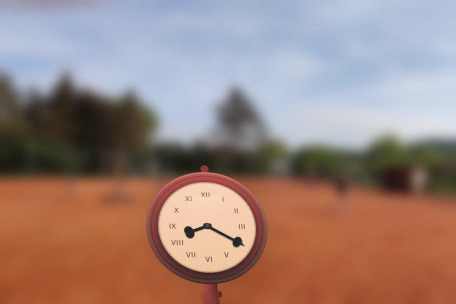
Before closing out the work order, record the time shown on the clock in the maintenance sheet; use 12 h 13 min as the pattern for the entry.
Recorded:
8 h 20 min
